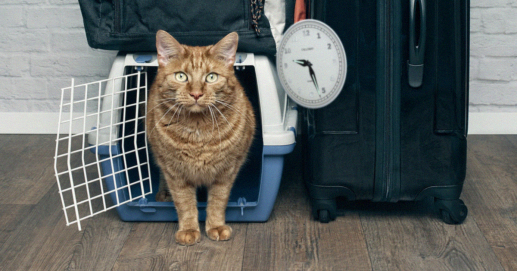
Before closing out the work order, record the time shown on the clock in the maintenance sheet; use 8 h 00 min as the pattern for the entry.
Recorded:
9 h 27 min
